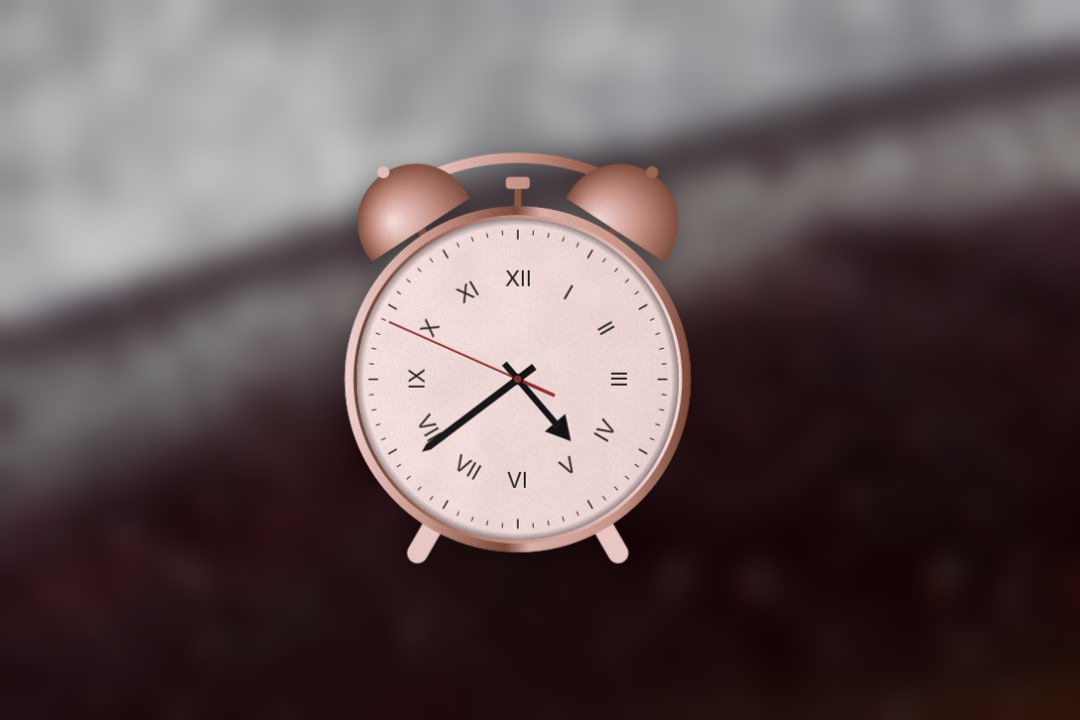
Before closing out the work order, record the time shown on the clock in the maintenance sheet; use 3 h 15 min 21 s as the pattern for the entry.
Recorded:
4 h 38 min 49 s
